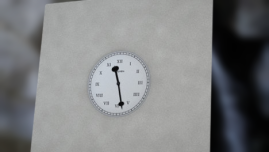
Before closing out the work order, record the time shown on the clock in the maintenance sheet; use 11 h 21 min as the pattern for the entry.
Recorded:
11 h 28 min
